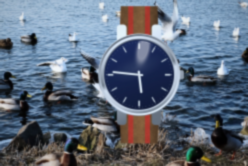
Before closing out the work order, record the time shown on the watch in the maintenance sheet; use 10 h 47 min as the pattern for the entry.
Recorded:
5 h 46 min
